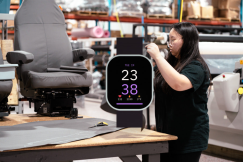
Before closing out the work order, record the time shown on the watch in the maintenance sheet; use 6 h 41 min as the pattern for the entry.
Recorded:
23 h 38 min
